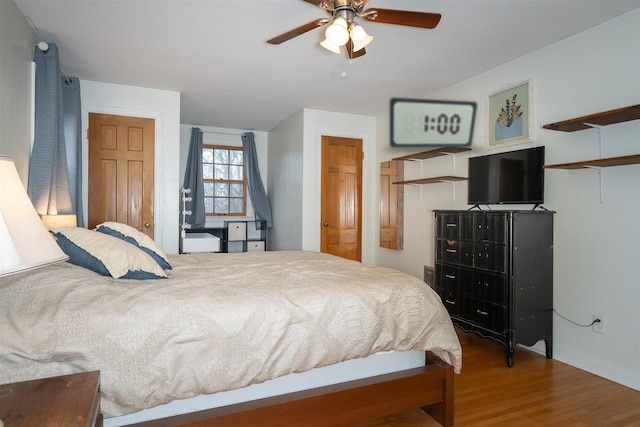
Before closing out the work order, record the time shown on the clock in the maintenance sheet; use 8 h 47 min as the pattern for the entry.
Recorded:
1 h 00 min
